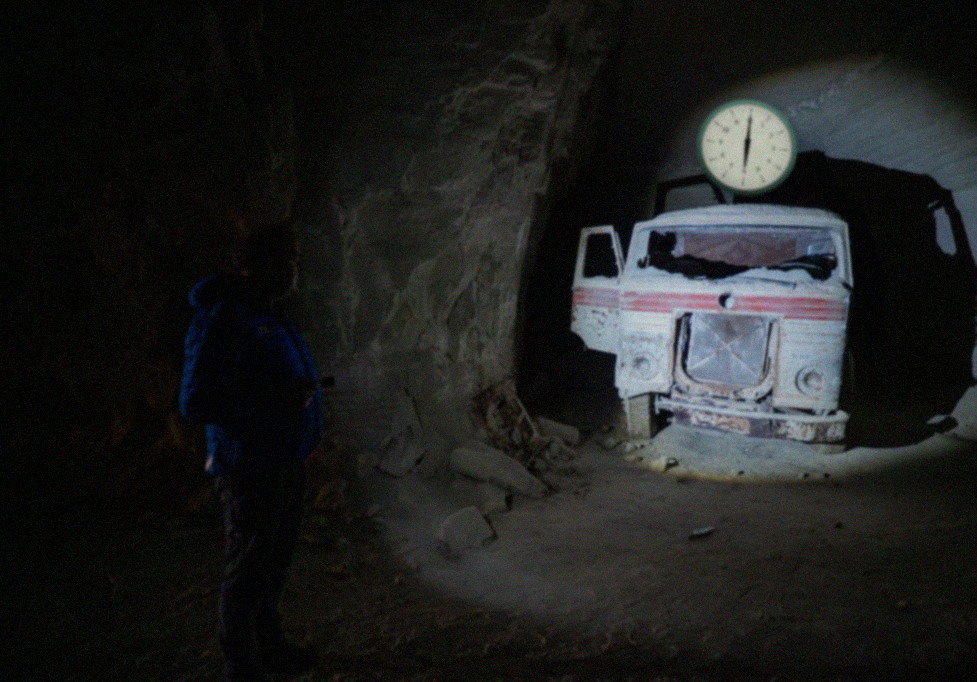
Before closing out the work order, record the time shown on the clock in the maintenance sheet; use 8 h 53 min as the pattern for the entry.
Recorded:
6 h 00 min
